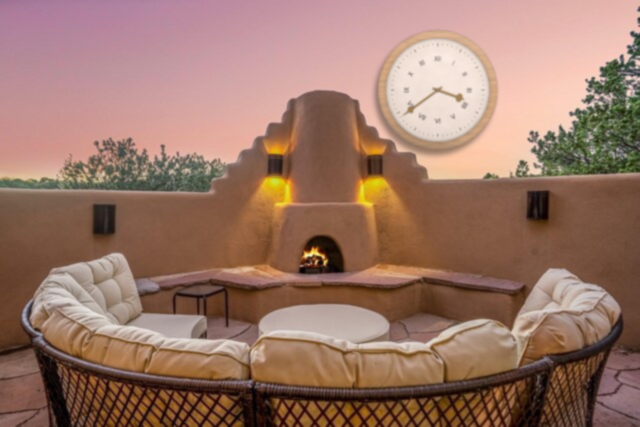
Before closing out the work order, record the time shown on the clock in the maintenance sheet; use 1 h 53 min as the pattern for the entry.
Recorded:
3 h 39 min
